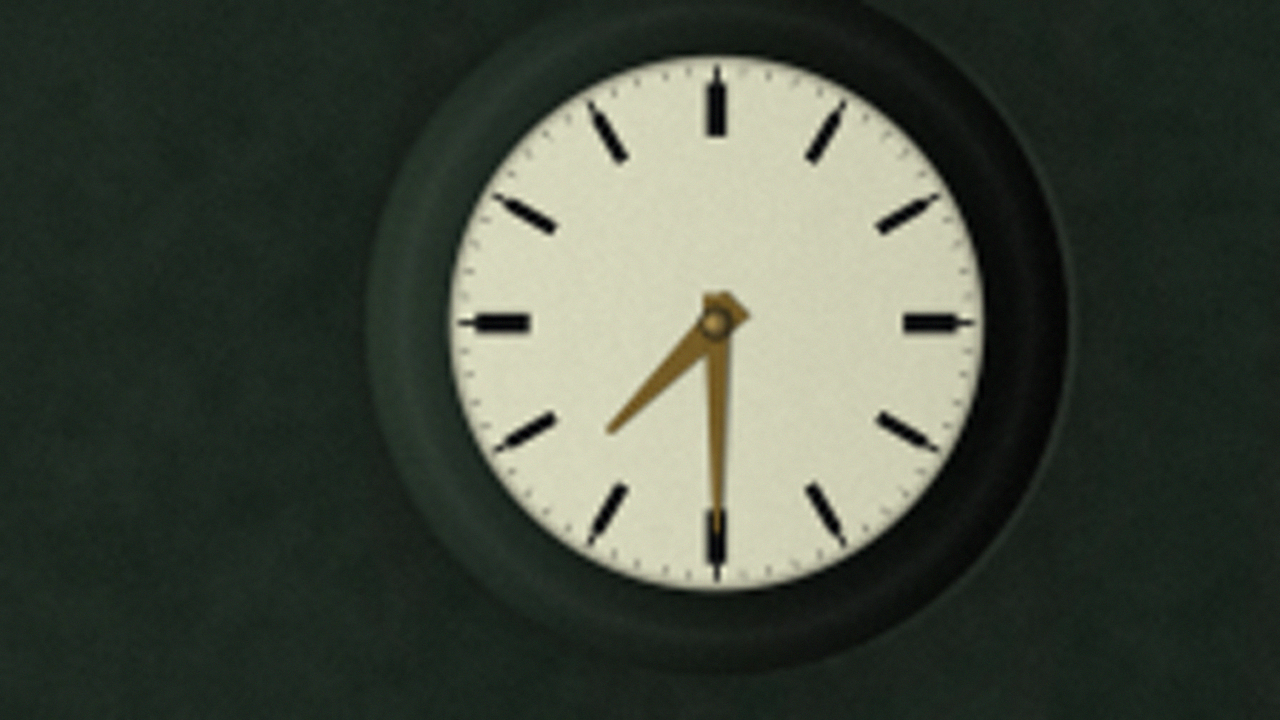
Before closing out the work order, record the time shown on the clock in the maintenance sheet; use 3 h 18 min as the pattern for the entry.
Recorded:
7 h 30 min
